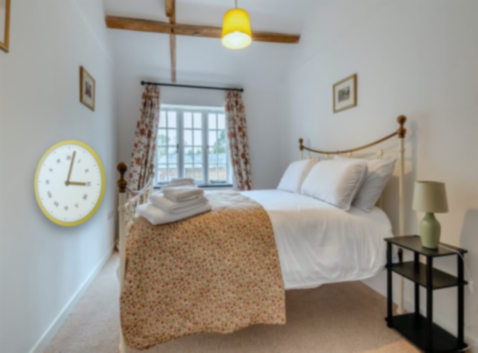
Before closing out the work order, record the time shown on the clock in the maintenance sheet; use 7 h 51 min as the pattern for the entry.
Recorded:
3 h 02 min
